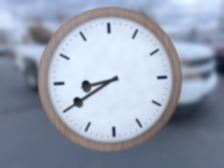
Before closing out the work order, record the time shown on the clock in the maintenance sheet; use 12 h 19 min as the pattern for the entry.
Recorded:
8 h 40 min
